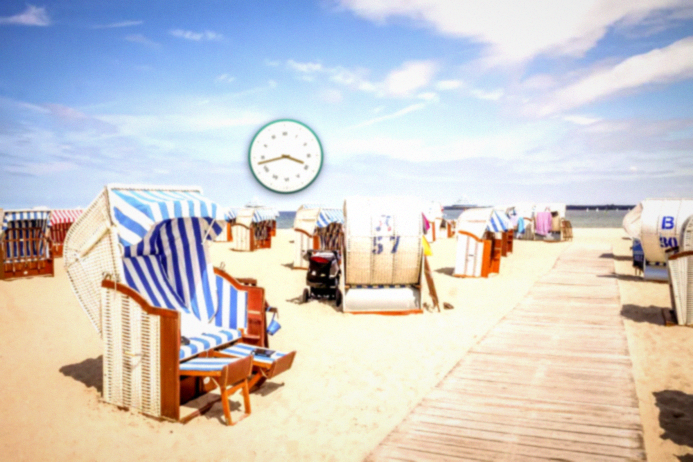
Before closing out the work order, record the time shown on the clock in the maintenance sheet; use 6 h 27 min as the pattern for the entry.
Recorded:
3 h 43 min
